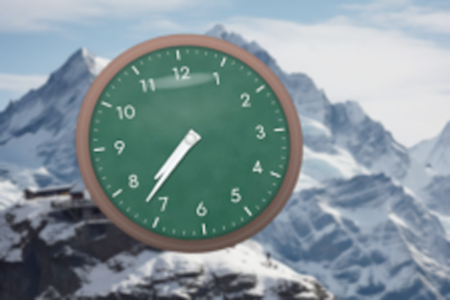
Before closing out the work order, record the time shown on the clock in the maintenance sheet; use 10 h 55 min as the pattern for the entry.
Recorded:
7 h 37 min
